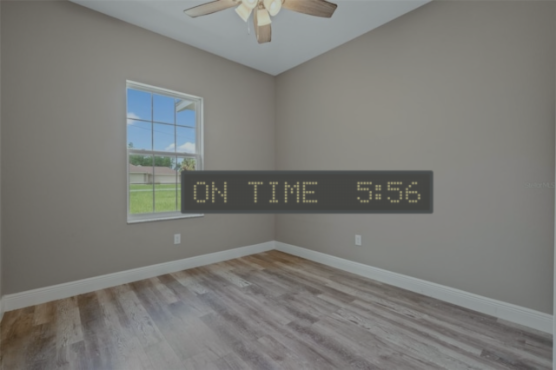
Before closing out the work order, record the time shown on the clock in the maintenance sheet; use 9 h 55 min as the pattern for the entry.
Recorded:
5 h 56 min
